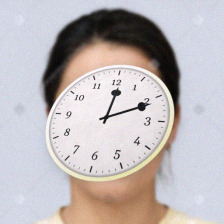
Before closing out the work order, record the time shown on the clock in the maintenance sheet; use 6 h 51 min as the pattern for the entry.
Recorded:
12 h 11 min
